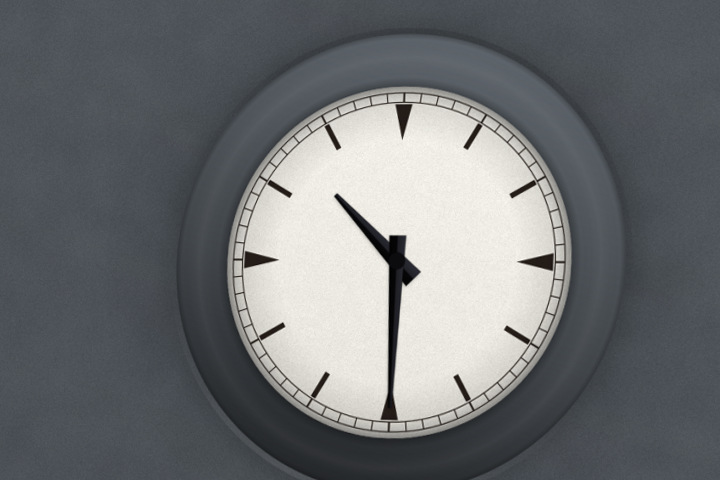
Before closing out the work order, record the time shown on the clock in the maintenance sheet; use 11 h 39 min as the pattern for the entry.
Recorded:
10 h 30 min
